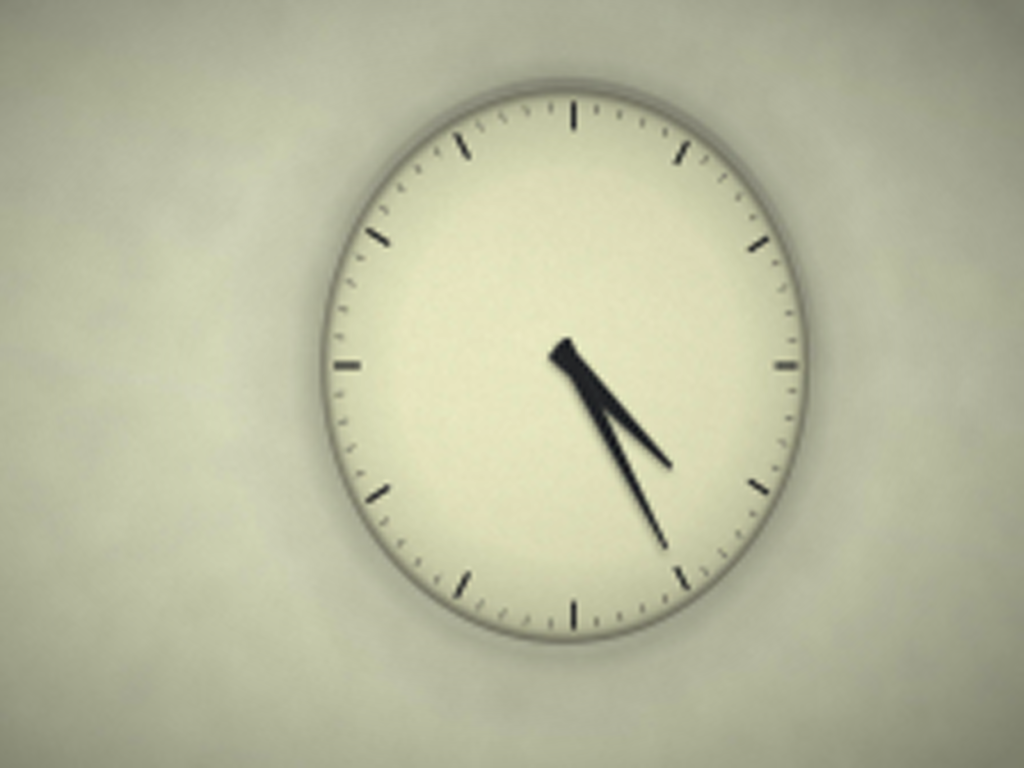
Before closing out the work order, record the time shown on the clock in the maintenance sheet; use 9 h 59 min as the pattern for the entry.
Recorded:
4 h 25 min
